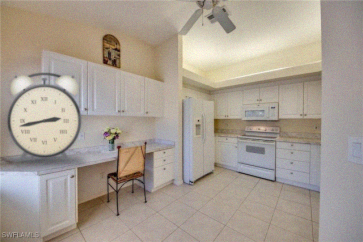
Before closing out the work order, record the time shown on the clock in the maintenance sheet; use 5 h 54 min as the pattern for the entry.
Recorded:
2 h 43 min
